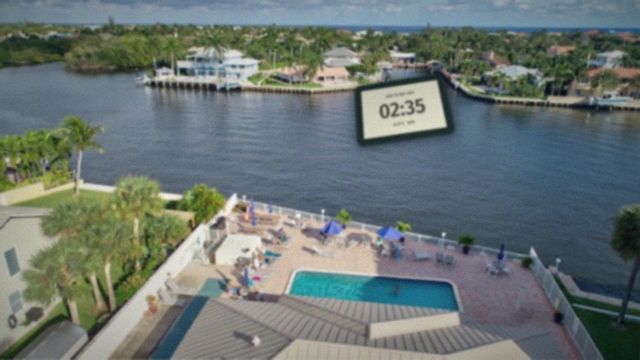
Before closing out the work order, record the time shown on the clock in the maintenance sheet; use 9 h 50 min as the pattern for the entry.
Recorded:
2 h 35 min
